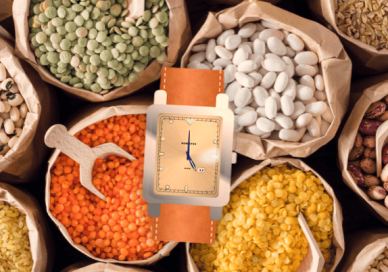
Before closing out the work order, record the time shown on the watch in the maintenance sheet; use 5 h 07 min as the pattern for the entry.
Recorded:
5 h 00 min
